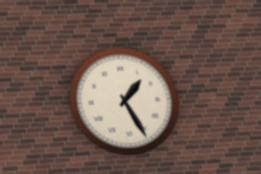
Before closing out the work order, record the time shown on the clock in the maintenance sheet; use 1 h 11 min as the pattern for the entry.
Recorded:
1 h 26 min
